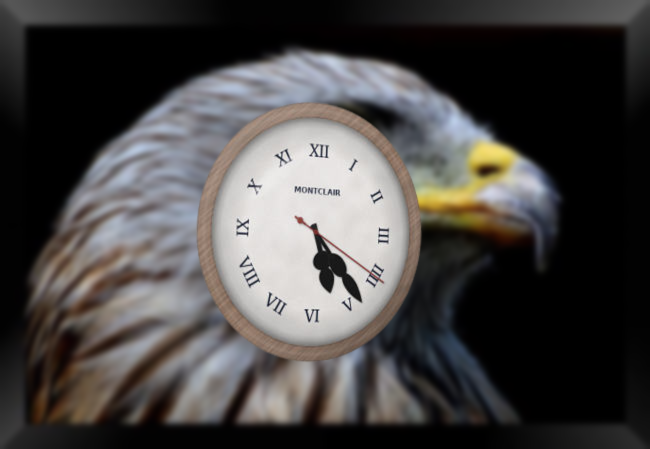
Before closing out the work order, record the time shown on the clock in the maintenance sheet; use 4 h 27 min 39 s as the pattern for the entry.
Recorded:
5 h 23 min 20 s
